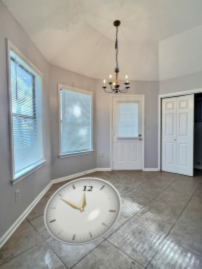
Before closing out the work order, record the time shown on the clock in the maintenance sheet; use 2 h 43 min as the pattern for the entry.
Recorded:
11 h 49 min
